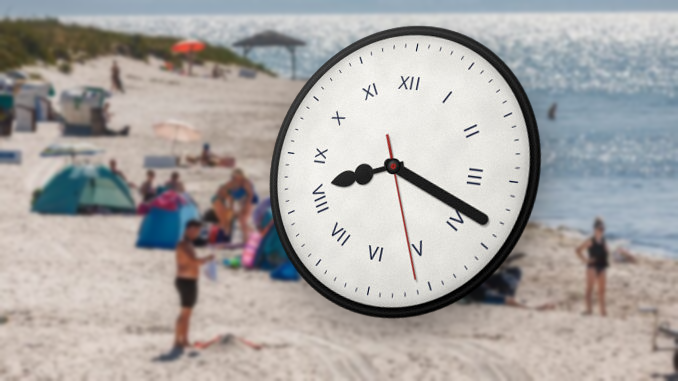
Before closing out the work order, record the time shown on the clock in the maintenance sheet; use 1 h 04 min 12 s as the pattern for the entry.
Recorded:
8 h 18 min 26 s
